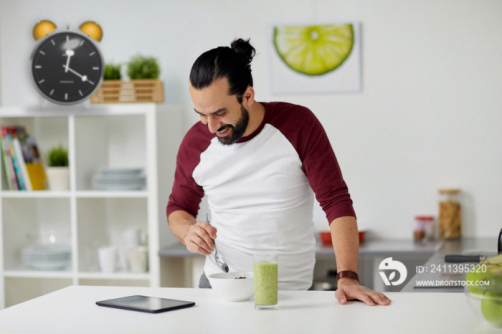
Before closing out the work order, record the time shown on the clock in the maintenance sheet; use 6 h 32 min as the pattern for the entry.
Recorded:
12 h 20 min
